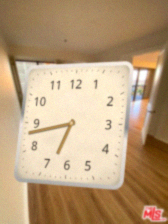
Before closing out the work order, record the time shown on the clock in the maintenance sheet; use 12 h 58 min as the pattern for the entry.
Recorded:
6 h 43 min
